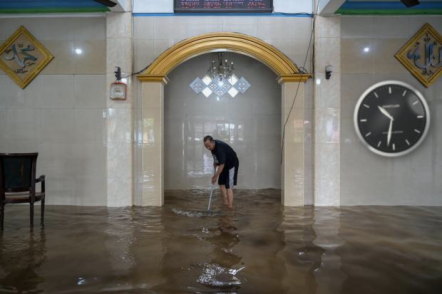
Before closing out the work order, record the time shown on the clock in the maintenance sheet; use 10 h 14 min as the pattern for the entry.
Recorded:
10 h 32 min
